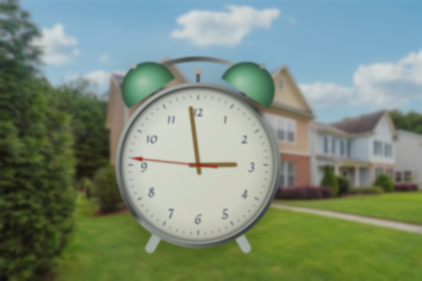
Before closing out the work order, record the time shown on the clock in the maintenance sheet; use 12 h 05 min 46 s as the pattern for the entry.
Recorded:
2 h 58 min 46 s
